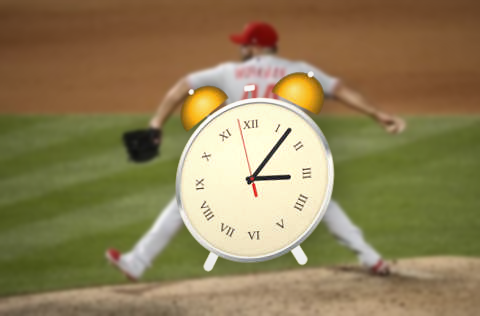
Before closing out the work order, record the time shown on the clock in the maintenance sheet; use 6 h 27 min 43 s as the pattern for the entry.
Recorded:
3 h 06 min 58 s
